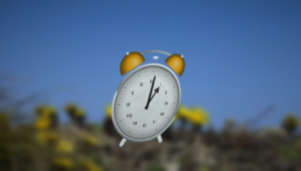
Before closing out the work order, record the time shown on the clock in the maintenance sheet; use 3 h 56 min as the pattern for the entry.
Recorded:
1 h 01 min
